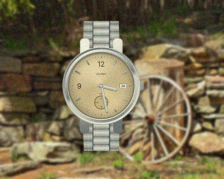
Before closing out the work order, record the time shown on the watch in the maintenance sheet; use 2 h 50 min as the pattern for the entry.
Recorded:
3 h 28 min
